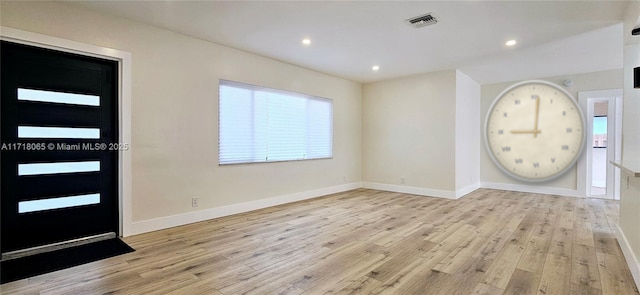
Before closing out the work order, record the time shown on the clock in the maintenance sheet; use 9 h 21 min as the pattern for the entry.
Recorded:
9 h 01 min
